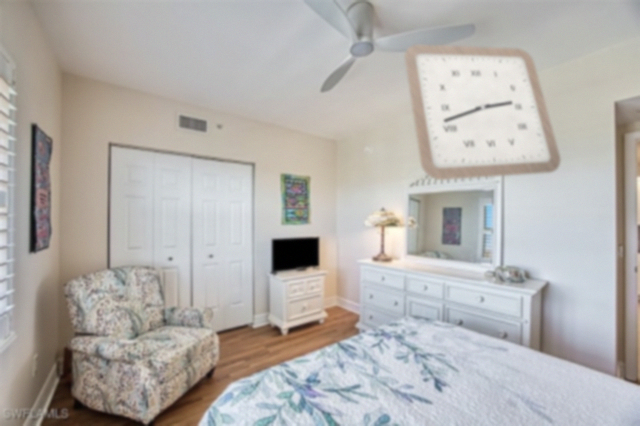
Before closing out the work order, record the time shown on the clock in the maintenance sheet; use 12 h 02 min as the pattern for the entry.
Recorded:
2 h 42 min
